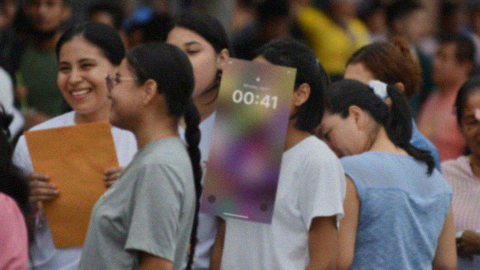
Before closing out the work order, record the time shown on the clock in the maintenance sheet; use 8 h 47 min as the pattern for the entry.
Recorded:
0 h 41 min
